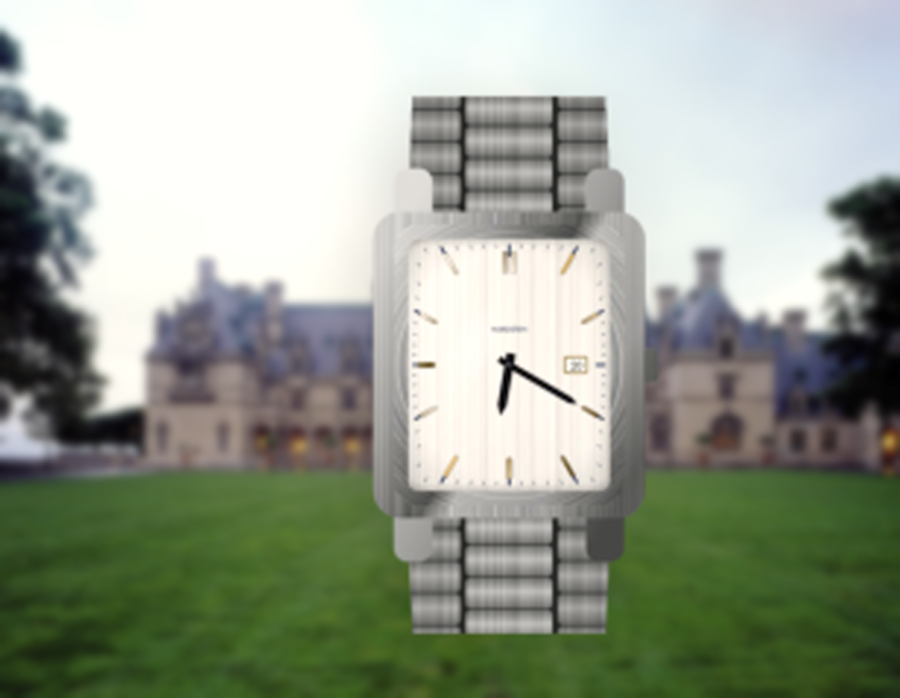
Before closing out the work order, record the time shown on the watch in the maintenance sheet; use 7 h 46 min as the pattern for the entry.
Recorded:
6 h 20 min
